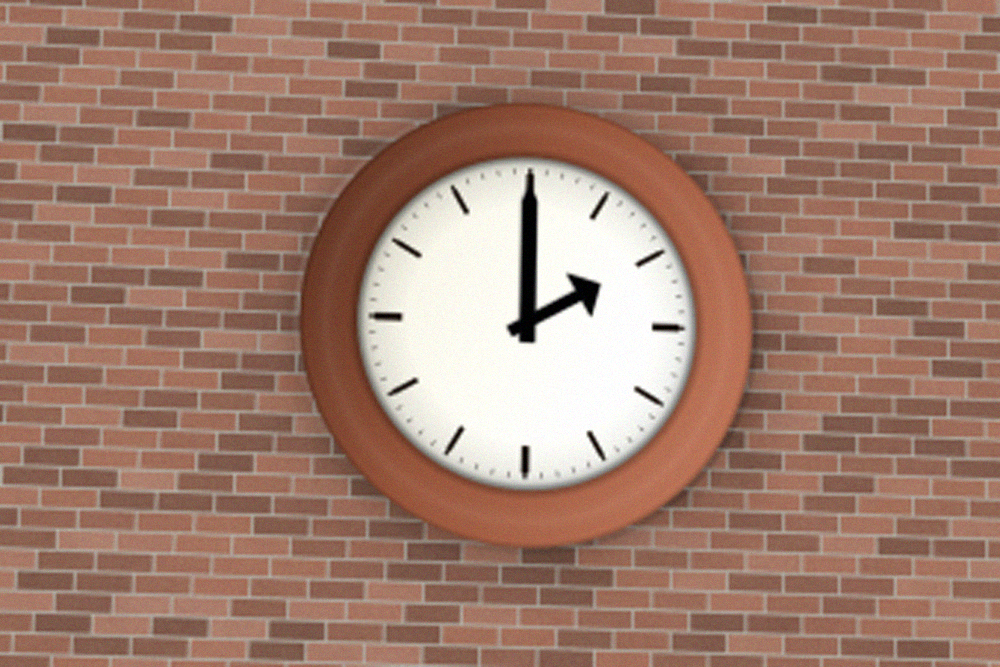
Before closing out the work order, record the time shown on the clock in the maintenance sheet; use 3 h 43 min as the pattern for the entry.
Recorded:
2 h 00 min
